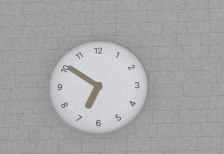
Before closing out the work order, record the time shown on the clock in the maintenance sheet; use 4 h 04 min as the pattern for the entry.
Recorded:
6 h 51 min
